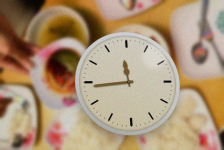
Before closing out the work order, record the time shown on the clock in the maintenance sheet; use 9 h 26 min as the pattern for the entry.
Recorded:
11 h 44 min
